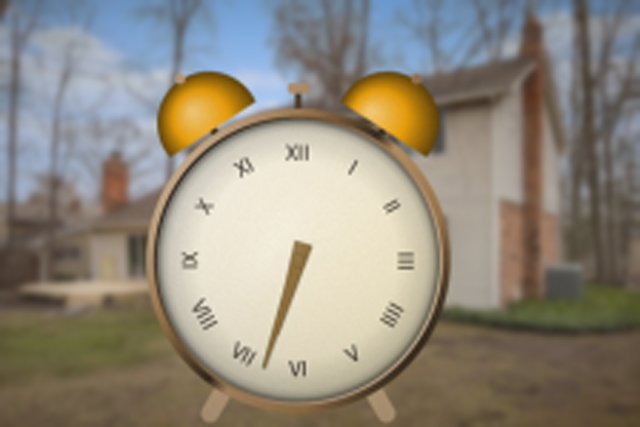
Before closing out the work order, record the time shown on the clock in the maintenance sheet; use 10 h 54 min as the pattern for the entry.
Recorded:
6 h 33 min
